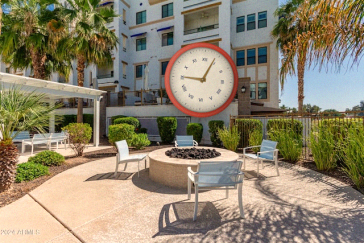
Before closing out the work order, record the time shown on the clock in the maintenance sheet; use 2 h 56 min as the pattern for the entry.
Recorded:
9 h 04 min
